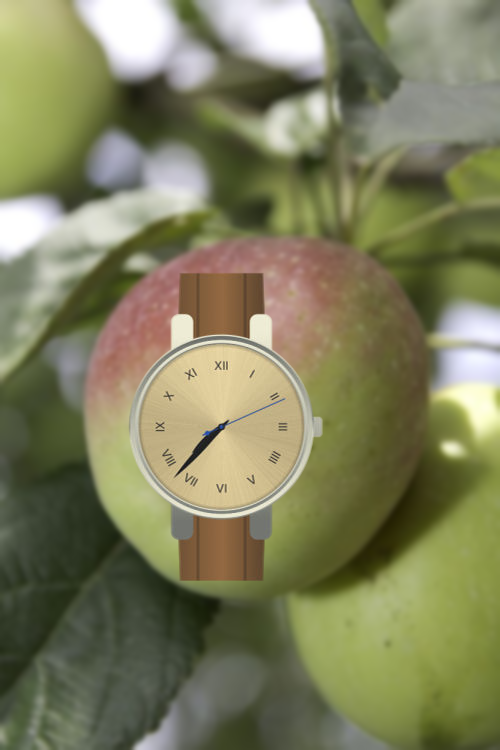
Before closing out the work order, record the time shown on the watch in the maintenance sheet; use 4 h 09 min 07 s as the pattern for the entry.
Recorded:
7 h 37 min 11 s
